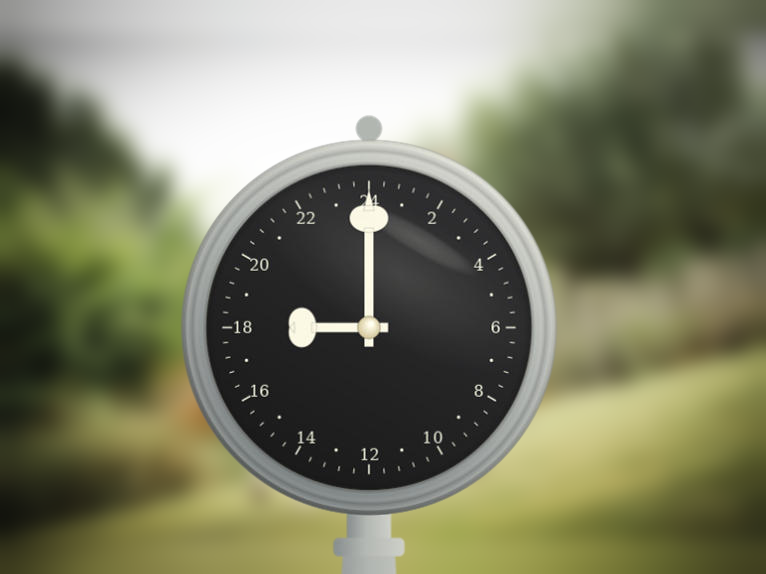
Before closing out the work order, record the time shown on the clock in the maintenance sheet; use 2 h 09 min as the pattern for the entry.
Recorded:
18 h 00 min
